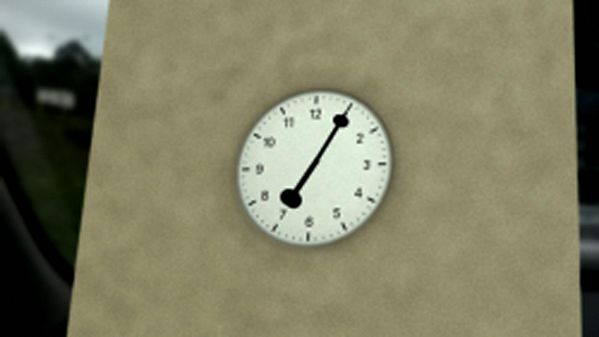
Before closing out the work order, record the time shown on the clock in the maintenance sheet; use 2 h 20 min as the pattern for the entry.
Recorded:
7 h 05 min
